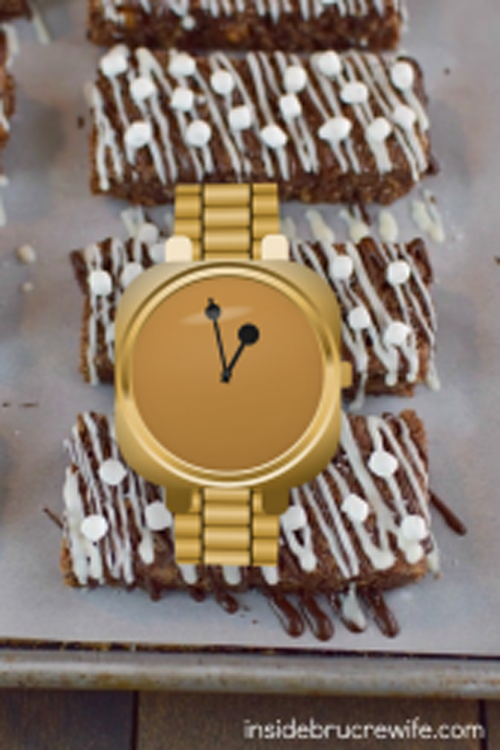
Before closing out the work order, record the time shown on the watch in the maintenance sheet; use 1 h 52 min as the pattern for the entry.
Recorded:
12 h 58 min
